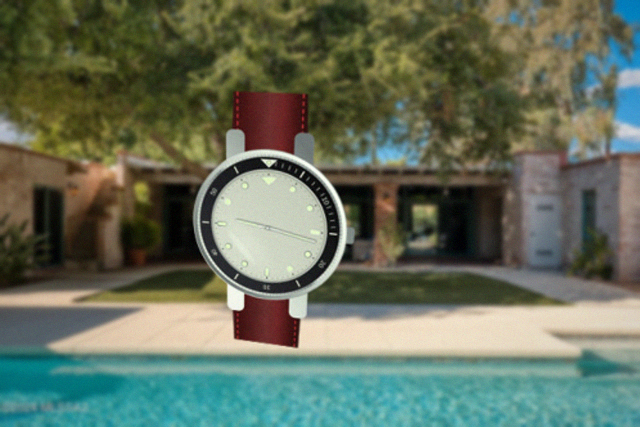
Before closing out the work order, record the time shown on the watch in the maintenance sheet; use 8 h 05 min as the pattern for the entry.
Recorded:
9 h 17 min
